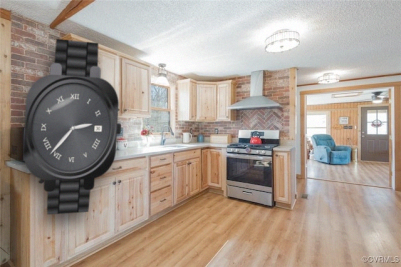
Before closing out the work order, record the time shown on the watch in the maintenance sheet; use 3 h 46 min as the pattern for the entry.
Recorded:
2 h 37 min
